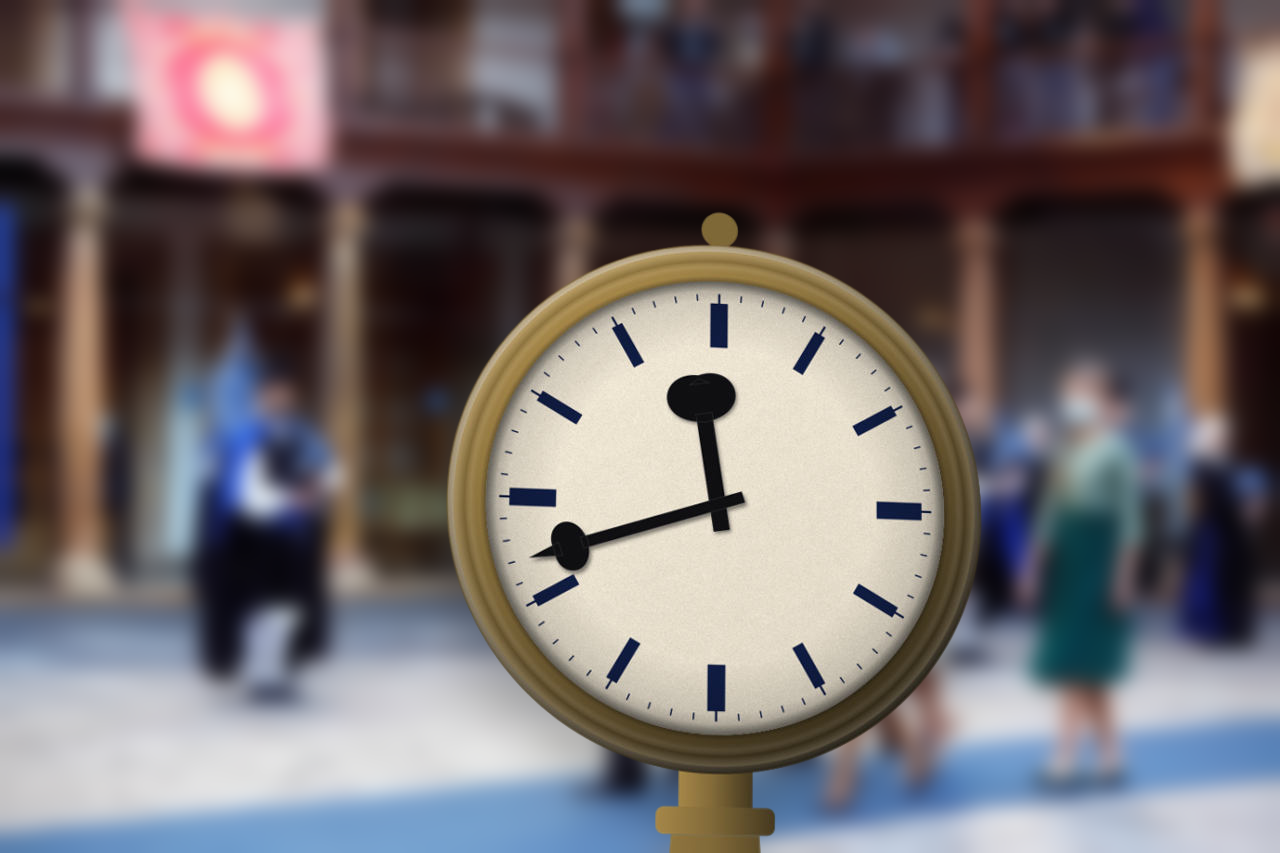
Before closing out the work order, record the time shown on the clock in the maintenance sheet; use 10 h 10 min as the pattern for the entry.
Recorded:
11 h 42 min
